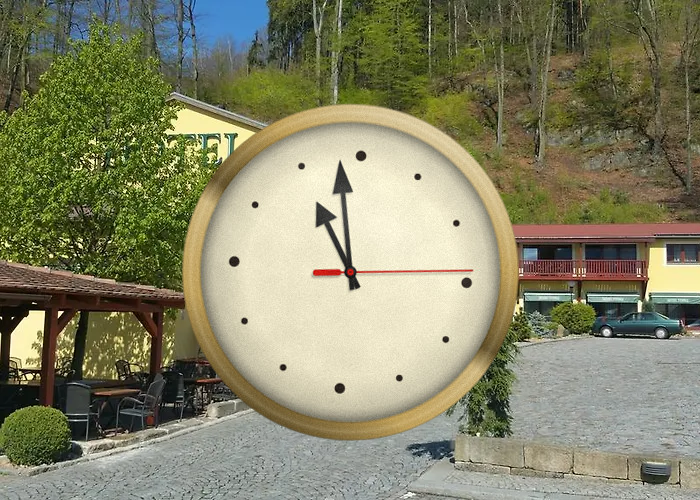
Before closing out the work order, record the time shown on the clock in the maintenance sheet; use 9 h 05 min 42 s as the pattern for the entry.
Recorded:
10 h 58 min 14 s
